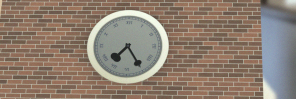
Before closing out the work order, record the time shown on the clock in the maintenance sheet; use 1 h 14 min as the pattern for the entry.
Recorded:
7 h 25 min
